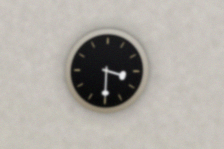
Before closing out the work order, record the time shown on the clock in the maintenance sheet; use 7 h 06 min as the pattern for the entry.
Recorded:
3 h 30 min
